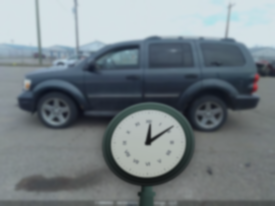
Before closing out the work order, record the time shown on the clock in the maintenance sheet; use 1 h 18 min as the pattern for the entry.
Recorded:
12 h 09 min
